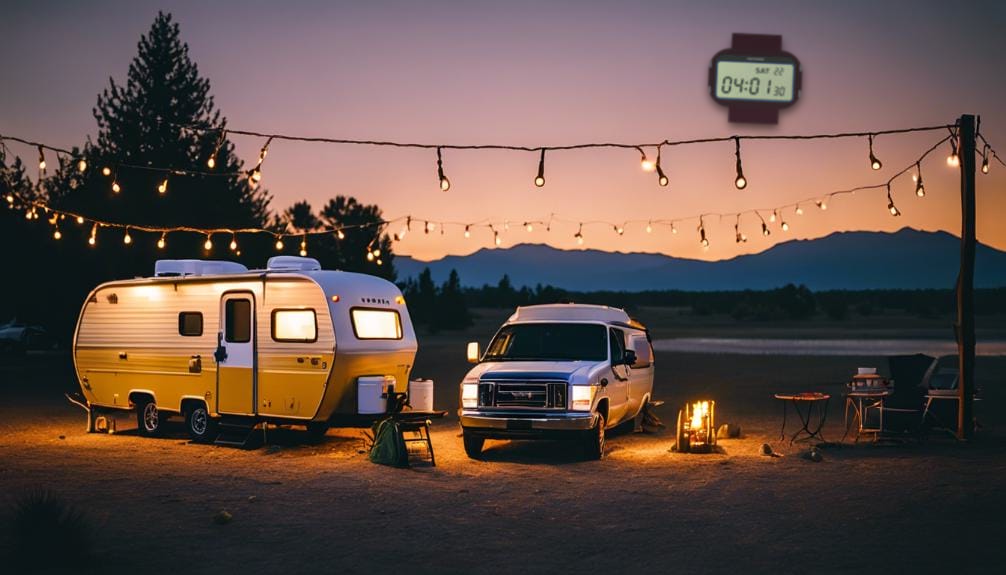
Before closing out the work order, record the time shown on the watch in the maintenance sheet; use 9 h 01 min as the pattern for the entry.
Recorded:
4 h 01 min
